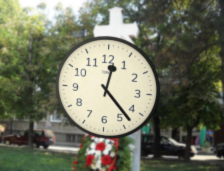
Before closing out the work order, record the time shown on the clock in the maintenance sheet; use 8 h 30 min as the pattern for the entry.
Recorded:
12 h 23 min
